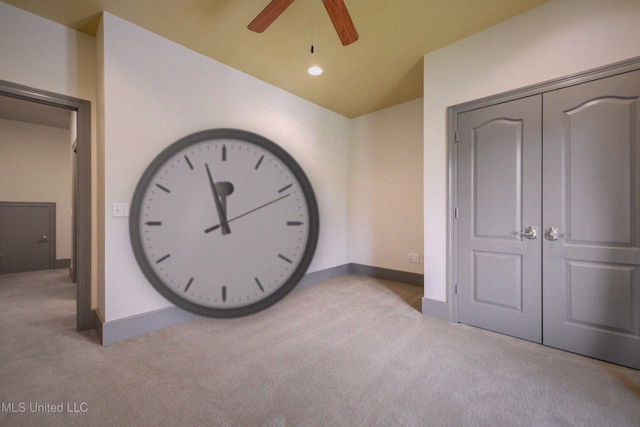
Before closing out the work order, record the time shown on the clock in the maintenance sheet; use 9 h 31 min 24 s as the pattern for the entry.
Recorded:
11 h 57 min 11 s
